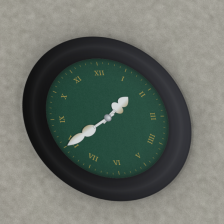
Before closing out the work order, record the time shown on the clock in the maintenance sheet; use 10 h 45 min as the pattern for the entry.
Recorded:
1 h 40 min
